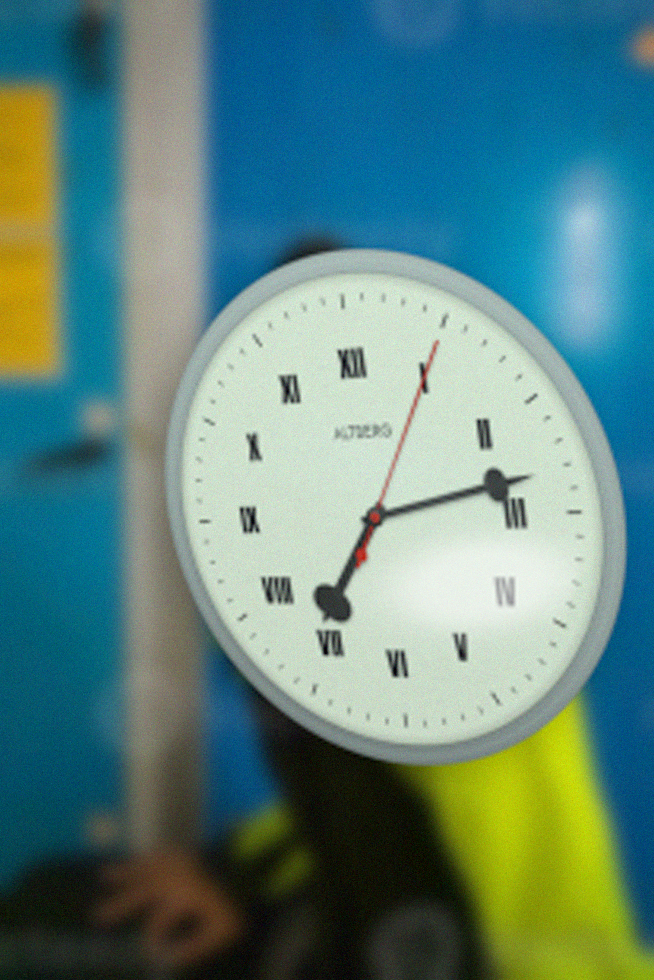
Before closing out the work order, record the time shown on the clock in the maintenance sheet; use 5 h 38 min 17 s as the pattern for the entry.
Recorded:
7 h 13 min 05 s
